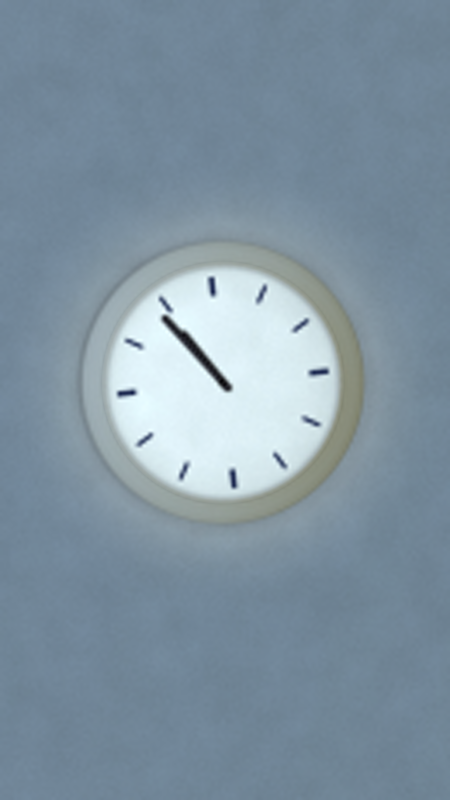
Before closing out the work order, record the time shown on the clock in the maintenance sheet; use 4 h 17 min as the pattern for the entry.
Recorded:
10 h 54 min
